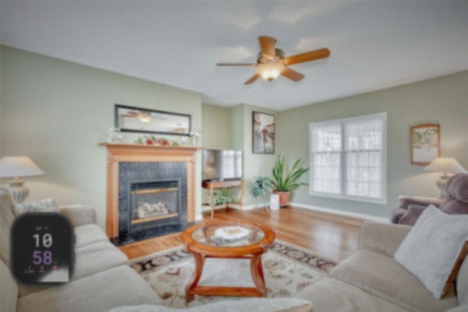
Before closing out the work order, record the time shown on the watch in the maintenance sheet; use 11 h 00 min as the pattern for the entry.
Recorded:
10 h 58 min
